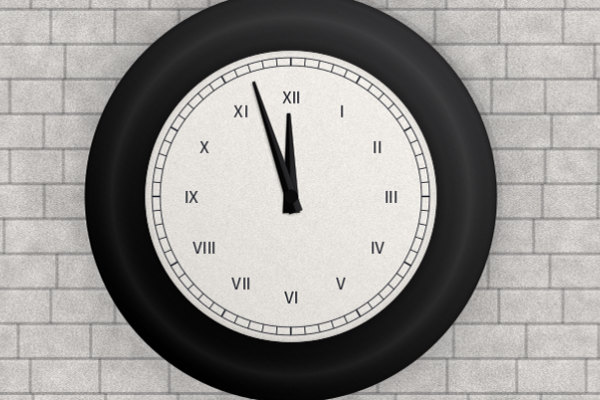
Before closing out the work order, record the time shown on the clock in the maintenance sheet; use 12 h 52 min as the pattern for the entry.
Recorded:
11 h 57 min
